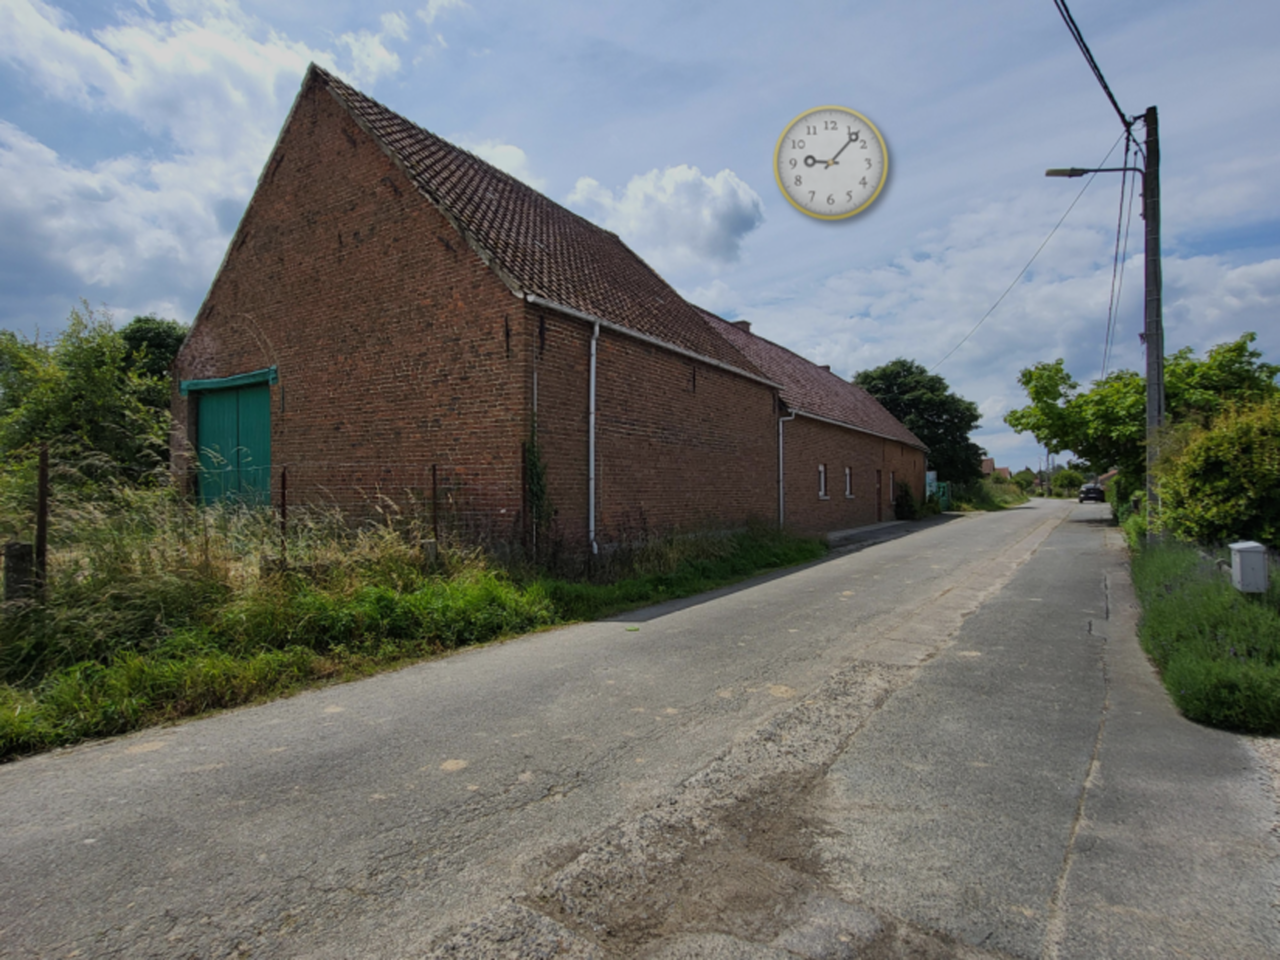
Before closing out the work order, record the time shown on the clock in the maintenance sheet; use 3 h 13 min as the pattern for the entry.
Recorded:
9 h 07 min
